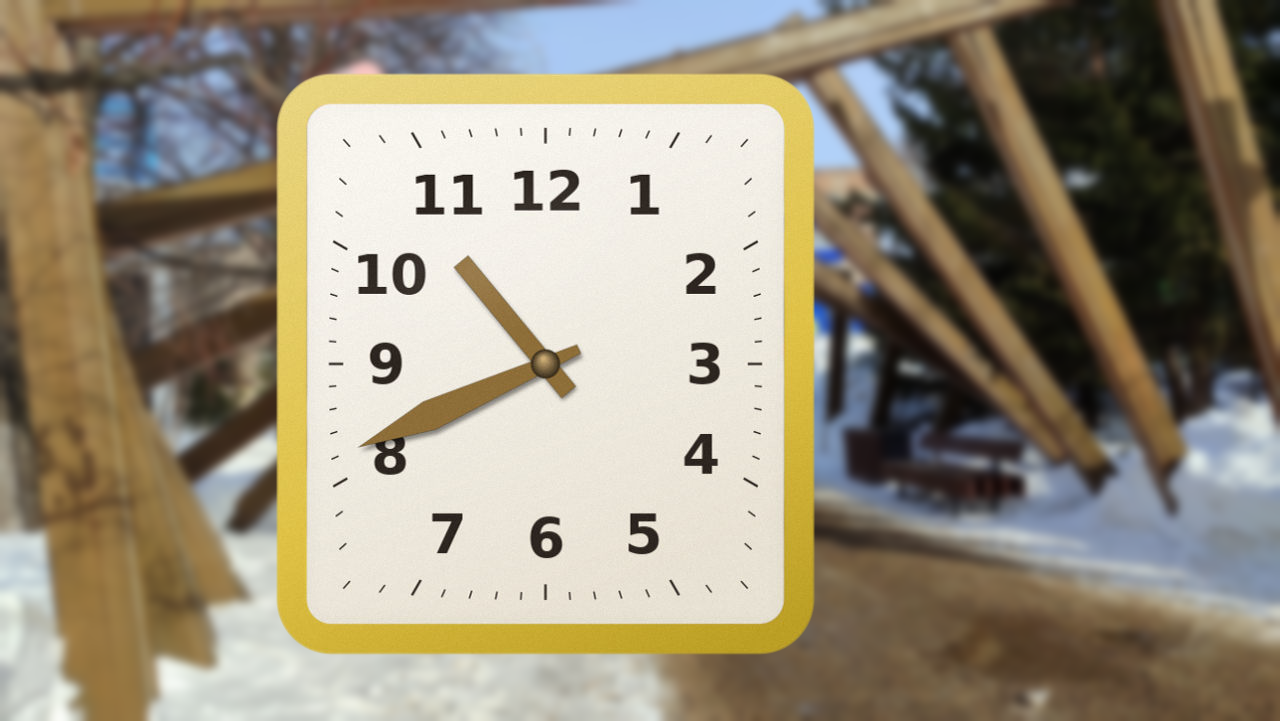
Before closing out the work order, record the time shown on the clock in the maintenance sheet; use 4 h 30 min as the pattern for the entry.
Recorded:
10 h 41 min
